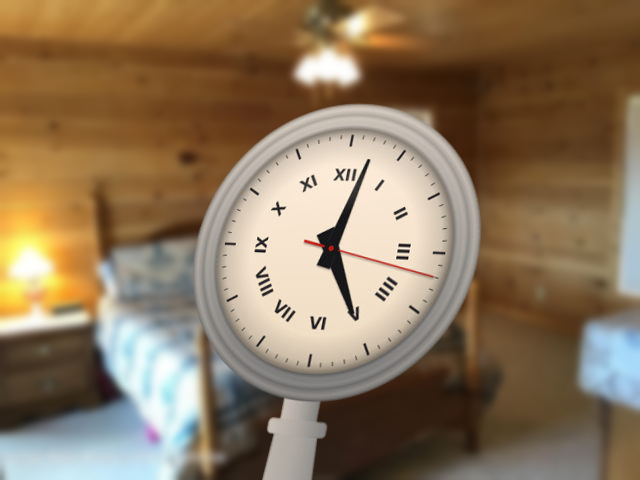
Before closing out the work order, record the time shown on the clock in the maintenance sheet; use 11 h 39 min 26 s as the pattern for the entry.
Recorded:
5 h 02 min 17 s
